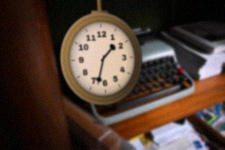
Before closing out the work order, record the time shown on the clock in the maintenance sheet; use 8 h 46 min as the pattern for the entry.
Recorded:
1 h 33 min
